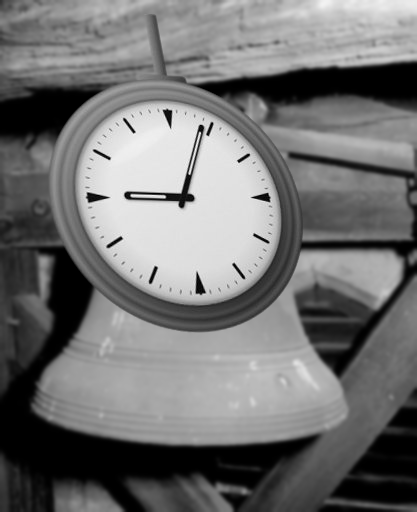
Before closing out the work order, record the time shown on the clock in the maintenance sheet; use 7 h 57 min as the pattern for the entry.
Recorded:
9 h 04 min
